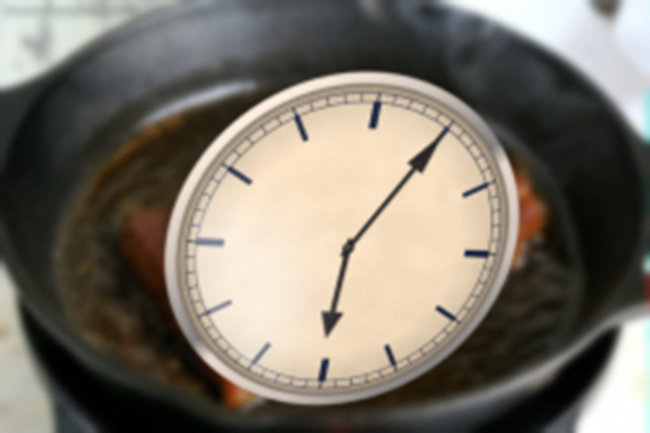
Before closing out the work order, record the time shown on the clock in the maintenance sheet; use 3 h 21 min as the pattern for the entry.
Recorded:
6 h 05 min
